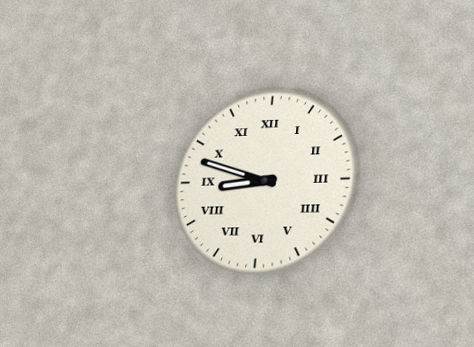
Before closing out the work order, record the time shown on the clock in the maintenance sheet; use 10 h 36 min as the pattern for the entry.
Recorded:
8 h 48 min
